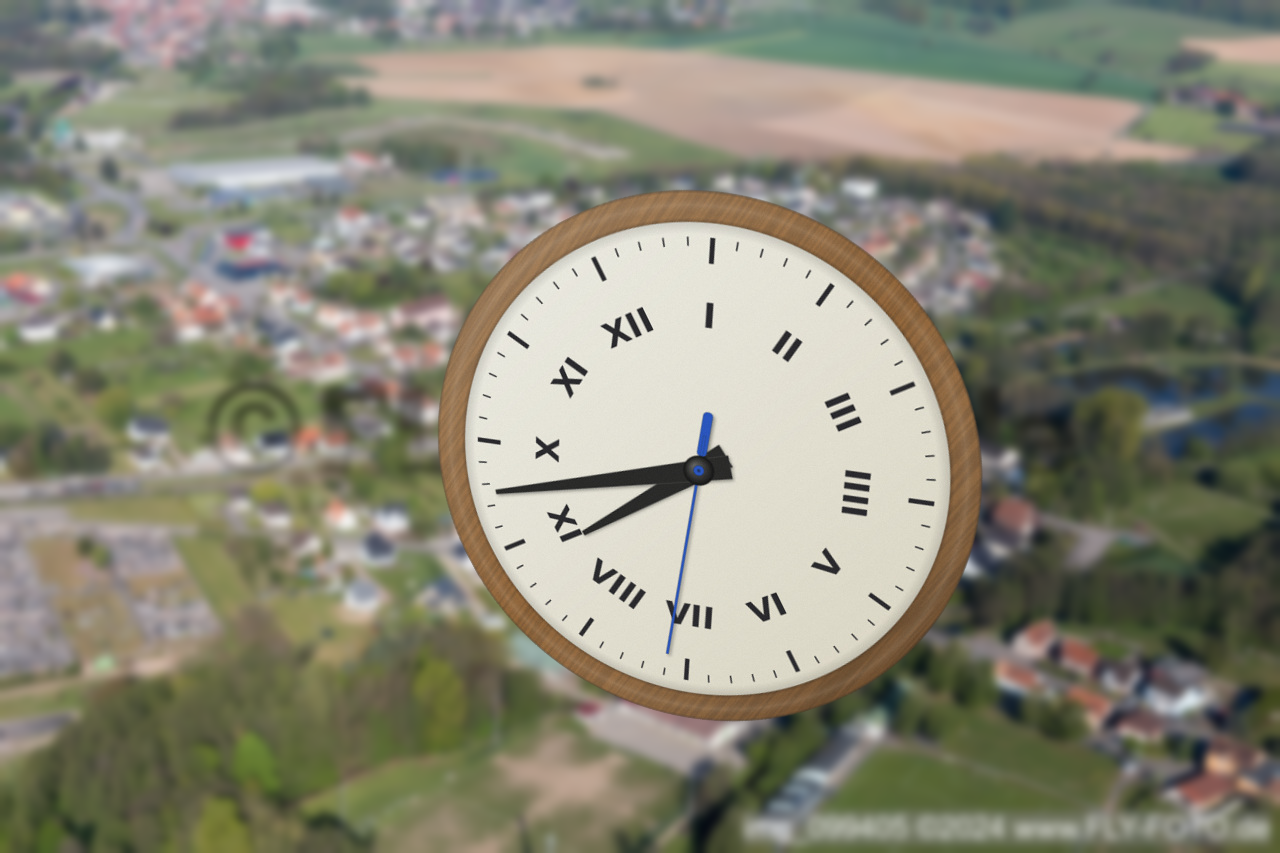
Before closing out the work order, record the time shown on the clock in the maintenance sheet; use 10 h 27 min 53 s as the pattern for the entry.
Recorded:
8 h 47 min 36 s
